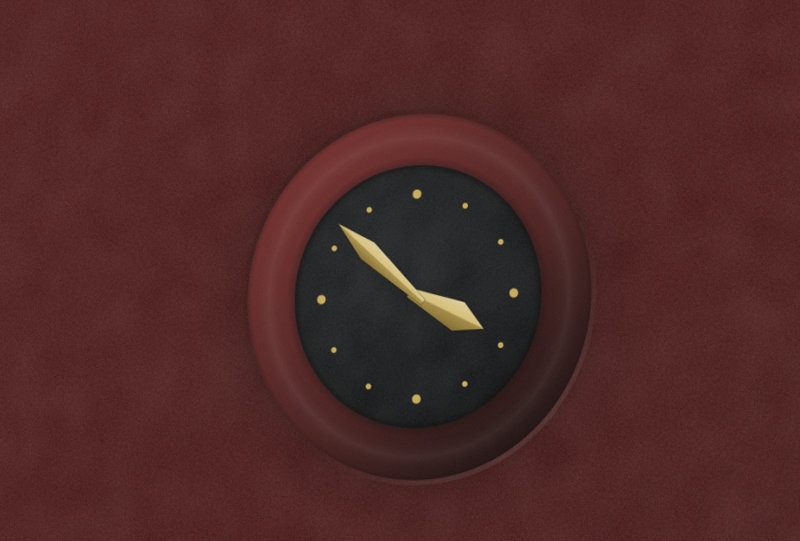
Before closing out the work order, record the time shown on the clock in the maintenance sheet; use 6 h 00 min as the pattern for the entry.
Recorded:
3 h 52 min
